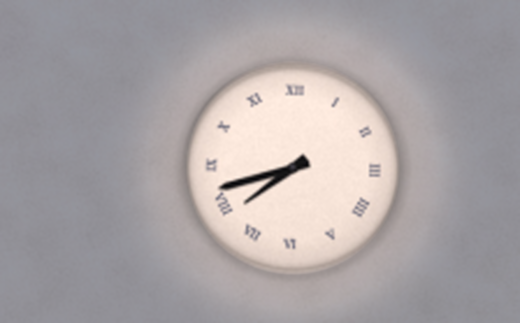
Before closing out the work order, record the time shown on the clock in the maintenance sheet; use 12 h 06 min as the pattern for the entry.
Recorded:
7 h 42 min
